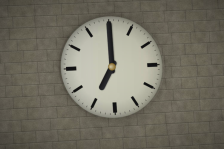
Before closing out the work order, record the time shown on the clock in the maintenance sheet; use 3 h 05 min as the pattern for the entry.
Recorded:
7 h 00 min
